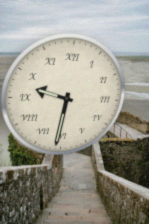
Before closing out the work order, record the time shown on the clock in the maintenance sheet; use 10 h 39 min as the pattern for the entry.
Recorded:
9 h 31 min
